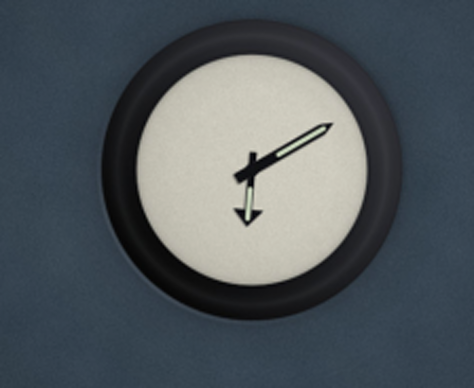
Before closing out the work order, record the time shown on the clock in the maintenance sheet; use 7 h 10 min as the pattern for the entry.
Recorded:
6 h 10 min
